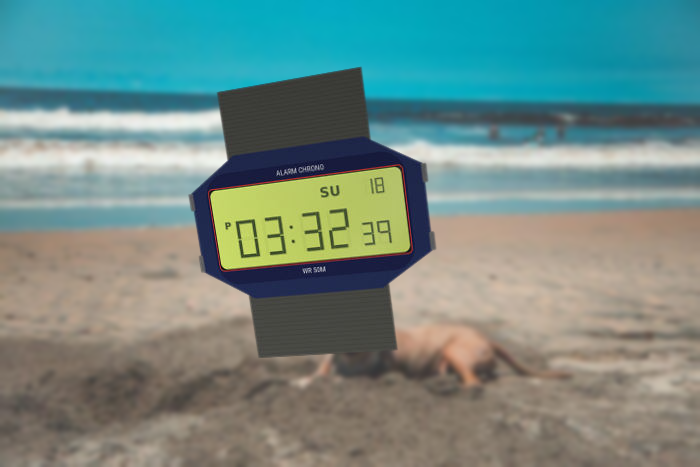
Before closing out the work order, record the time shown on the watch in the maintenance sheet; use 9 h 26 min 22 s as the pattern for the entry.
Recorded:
3 h 32 min 39 s
